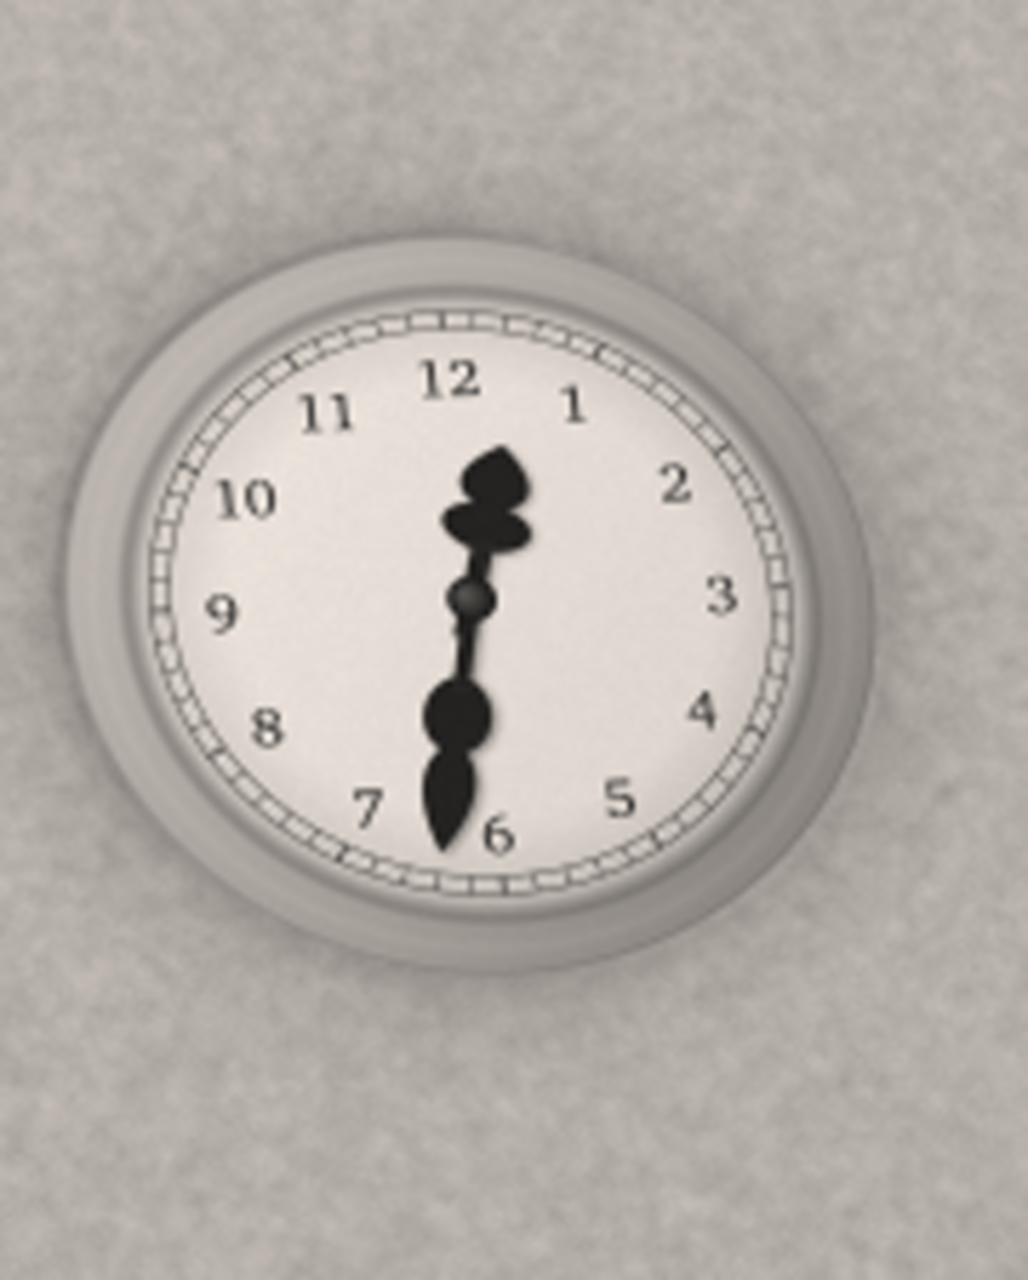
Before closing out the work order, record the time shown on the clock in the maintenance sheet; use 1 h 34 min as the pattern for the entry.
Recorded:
12 h 32 min
